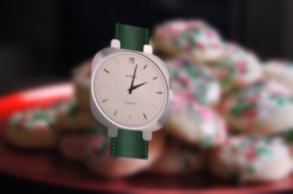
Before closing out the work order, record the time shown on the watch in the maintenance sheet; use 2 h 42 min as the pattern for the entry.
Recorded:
2 h 02 min
